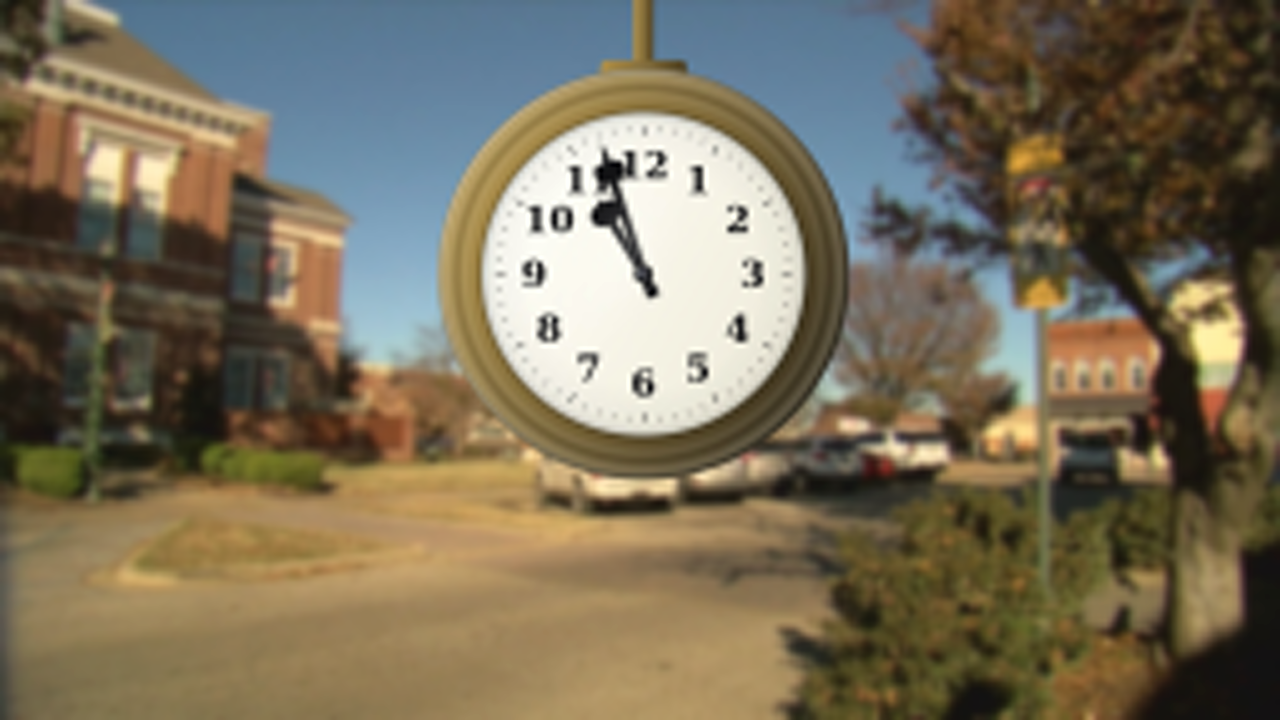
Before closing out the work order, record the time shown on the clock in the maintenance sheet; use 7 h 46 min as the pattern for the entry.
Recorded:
10 h 57 min
